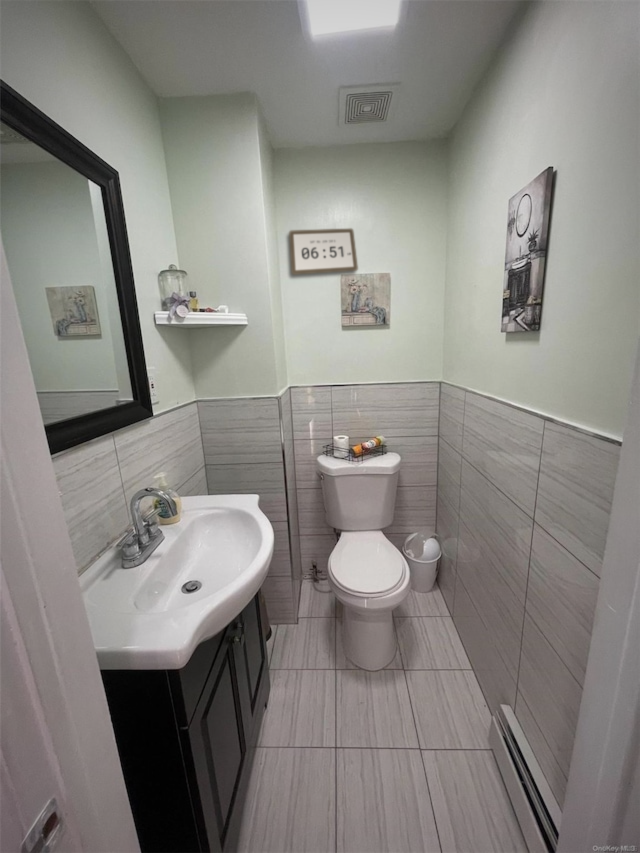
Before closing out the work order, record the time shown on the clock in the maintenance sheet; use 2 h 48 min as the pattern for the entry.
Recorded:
6 h 51 min
